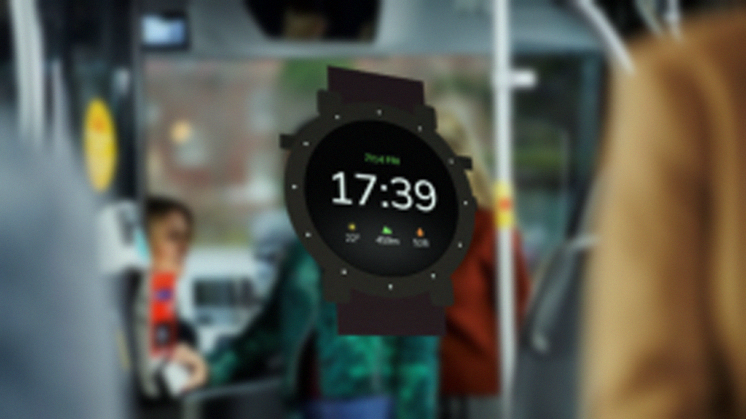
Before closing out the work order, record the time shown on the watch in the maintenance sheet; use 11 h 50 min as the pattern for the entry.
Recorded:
17 h 39 min
